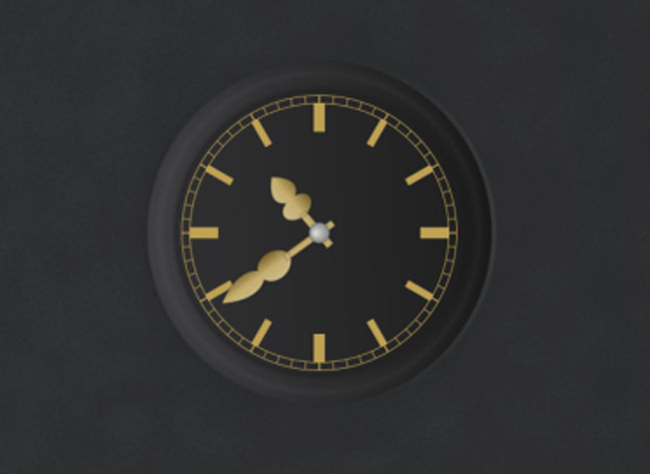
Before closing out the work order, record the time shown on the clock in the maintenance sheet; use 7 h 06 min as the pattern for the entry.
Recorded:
10 h 39 min
